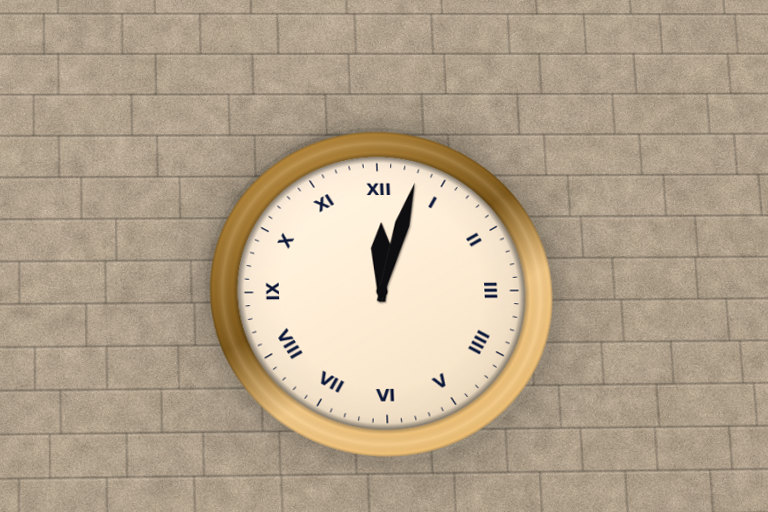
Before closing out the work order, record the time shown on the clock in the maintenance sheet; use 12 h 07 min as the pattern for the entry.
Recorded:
12 h 03 min
